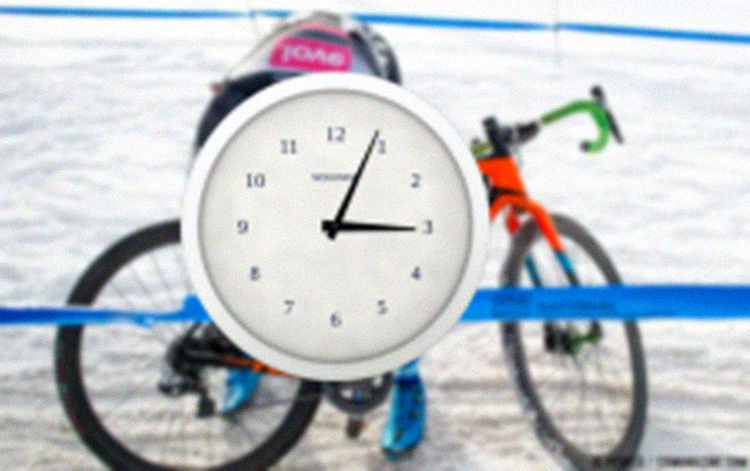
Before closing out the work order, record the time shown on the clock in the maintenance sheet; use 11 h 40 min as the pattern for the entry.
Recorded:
3 h 04 min
